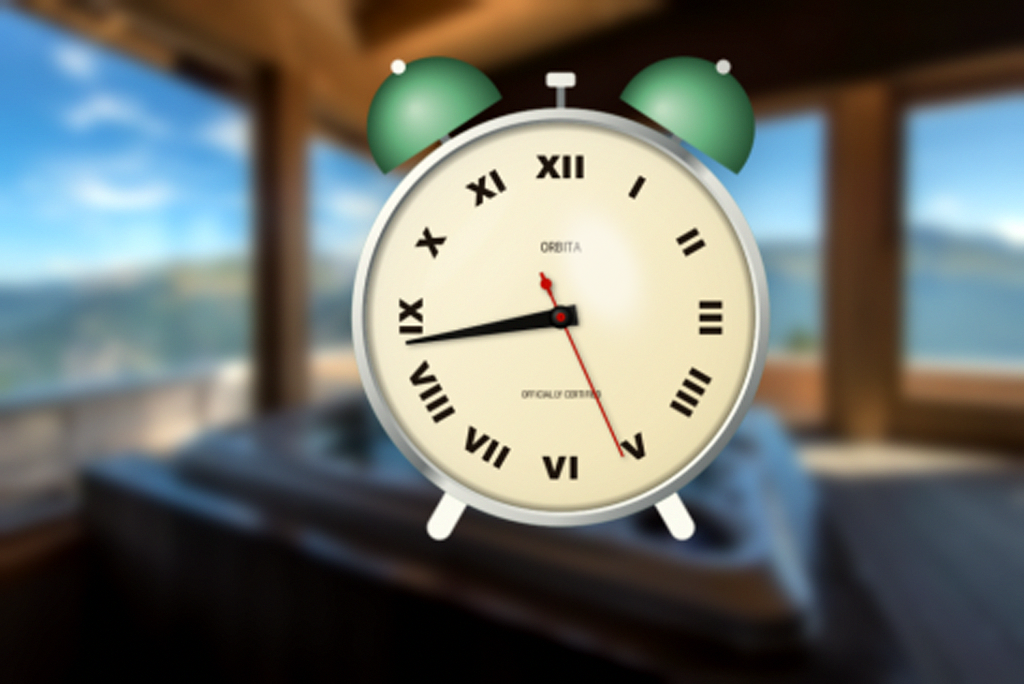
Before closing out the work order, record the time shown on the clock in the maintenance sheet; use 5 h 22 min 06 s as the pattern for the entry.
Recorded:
8 h 43 min 26 s
